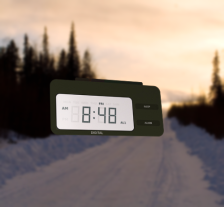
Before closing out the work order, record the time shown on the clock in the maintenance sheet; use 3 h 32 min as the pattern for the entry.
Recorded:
8 h 48 min
